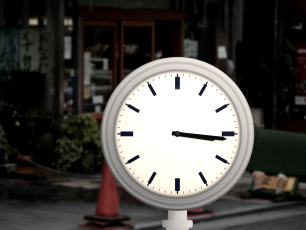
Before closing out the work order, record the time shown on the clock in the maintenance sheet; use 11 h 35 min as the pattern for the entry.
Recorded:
3 h 16 min
